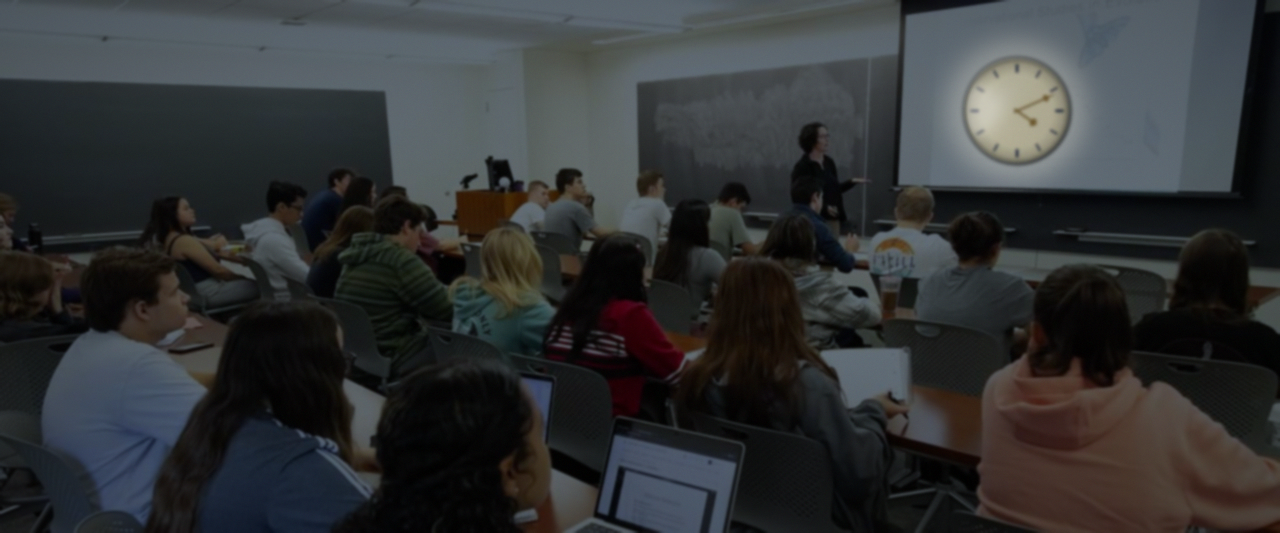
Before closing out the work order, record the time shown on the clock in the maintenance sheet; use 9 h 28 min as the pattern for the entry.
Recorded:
4 h 11 min
